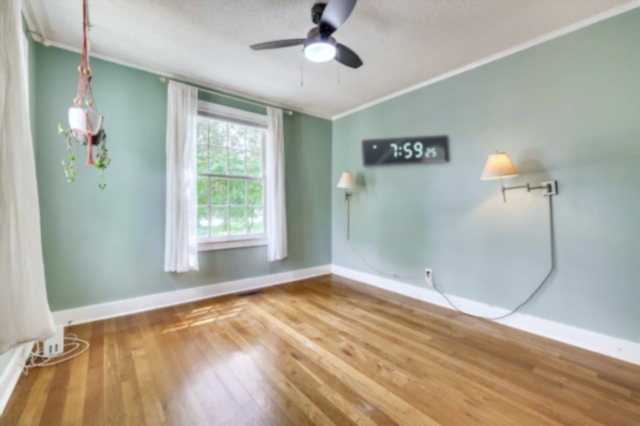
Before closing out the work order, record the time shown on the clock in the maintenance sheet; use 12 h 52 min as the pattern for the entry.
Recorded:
7 h 59 min
